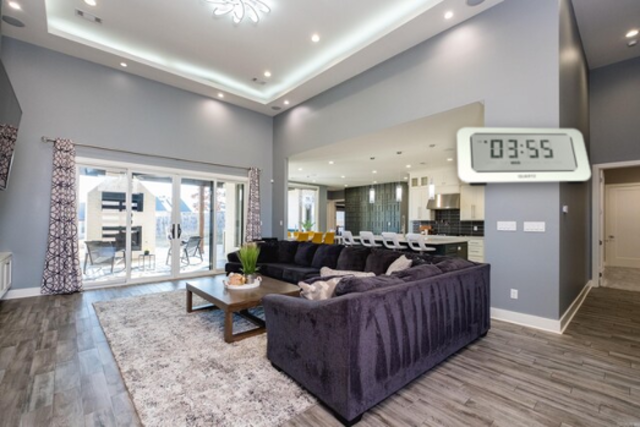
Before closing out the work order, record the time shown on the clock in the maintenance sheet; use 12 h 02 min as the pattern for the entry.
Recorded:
3 h 55 min
